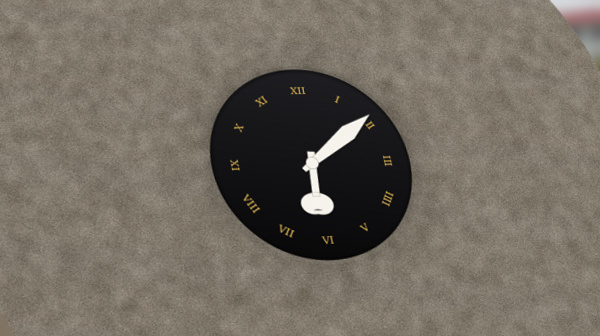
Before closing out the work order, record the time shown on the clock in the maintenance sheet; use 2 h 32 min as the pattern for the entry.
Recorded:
6 h 09 min
